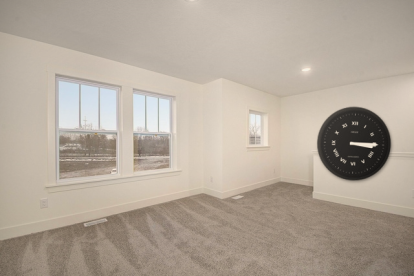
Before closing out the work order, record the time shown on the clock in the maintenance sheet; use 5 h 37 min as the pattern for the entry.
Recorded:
3 h 15 min
